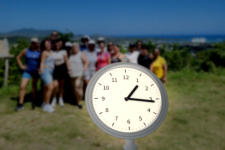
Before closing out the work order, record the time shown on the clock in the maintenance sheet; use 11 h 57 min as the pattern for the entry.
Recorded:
1 h 16 min
